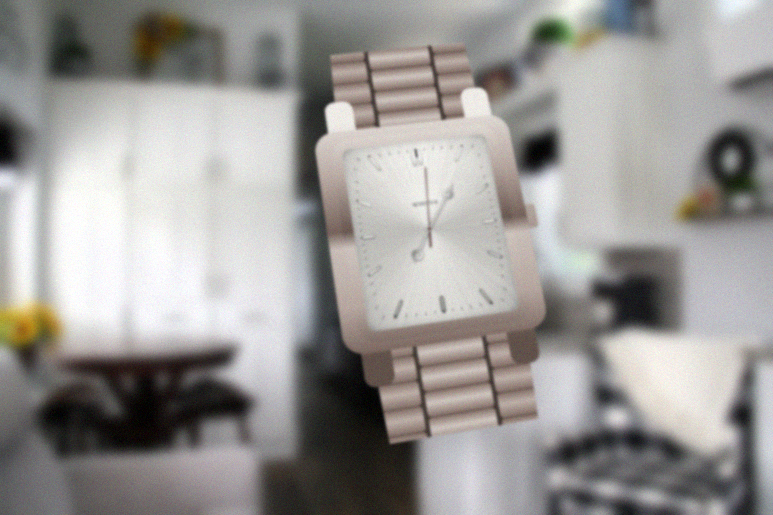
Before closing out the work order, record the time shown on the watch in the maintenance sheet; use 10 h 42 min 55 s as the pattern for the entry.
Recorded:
7 h 06 min 01 s
